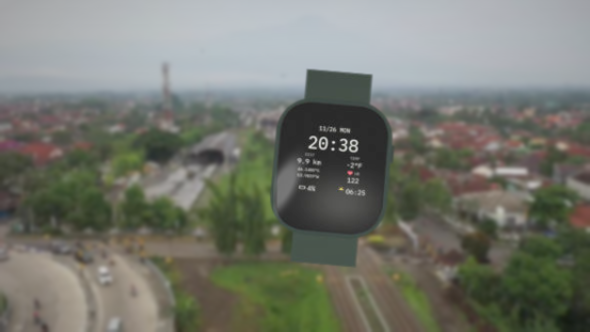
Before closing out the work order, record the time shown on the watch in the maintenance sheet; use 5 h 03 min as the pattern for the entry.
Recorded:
20 h 38 min
